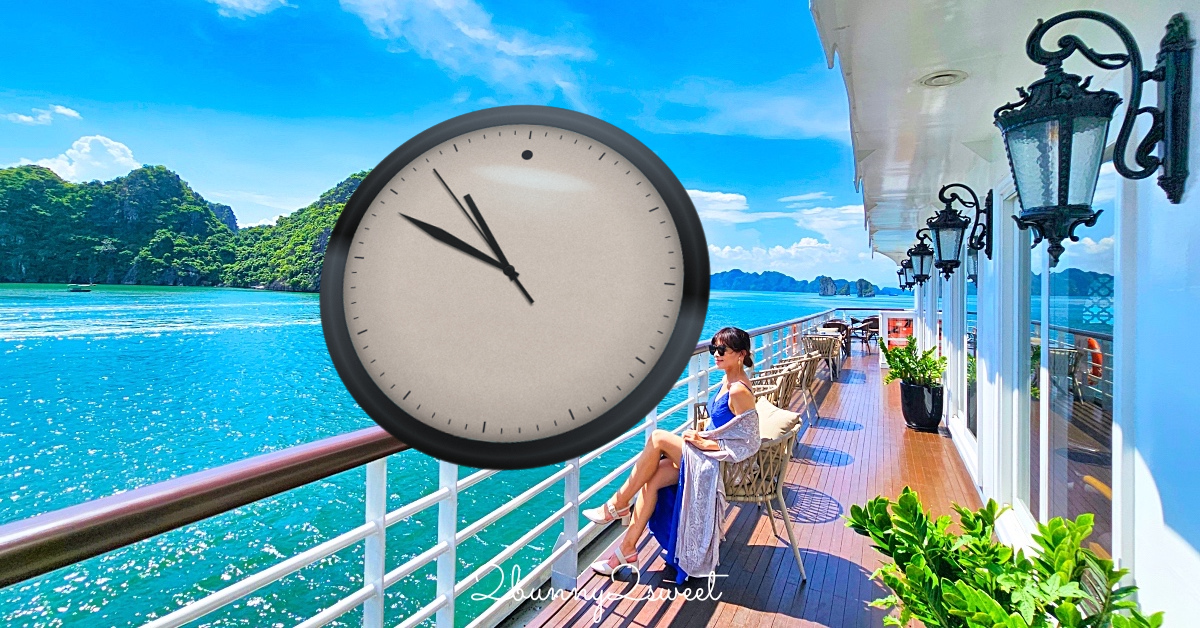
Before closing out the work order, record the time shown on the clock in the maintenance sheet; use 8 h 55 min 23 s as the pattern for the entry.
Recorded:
10 h 48 min 53 s
